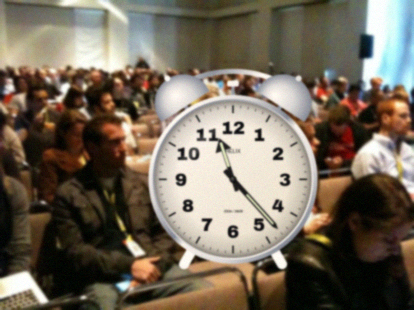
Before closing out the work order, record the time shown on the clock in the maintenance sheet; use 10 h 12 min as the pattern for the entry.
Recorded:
11 h 23 min
